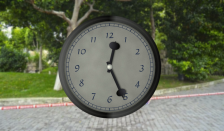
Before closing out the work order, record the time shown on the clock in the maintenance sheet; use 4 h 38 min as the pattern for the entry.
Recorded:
12 h 26 min
